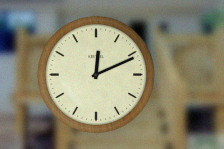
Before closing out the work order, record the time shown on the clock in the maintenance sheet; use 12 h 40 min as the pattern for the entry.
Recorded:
12 h 11 min
